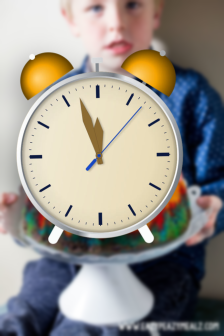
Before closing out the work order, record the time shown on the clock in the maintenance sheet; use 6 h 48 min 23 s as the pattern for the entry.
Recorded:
11 h 57 min 07 s
